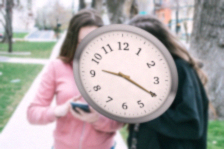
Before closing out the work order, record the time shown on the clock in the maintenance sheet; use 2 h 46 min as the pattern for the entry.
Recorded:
9 h 20 min
